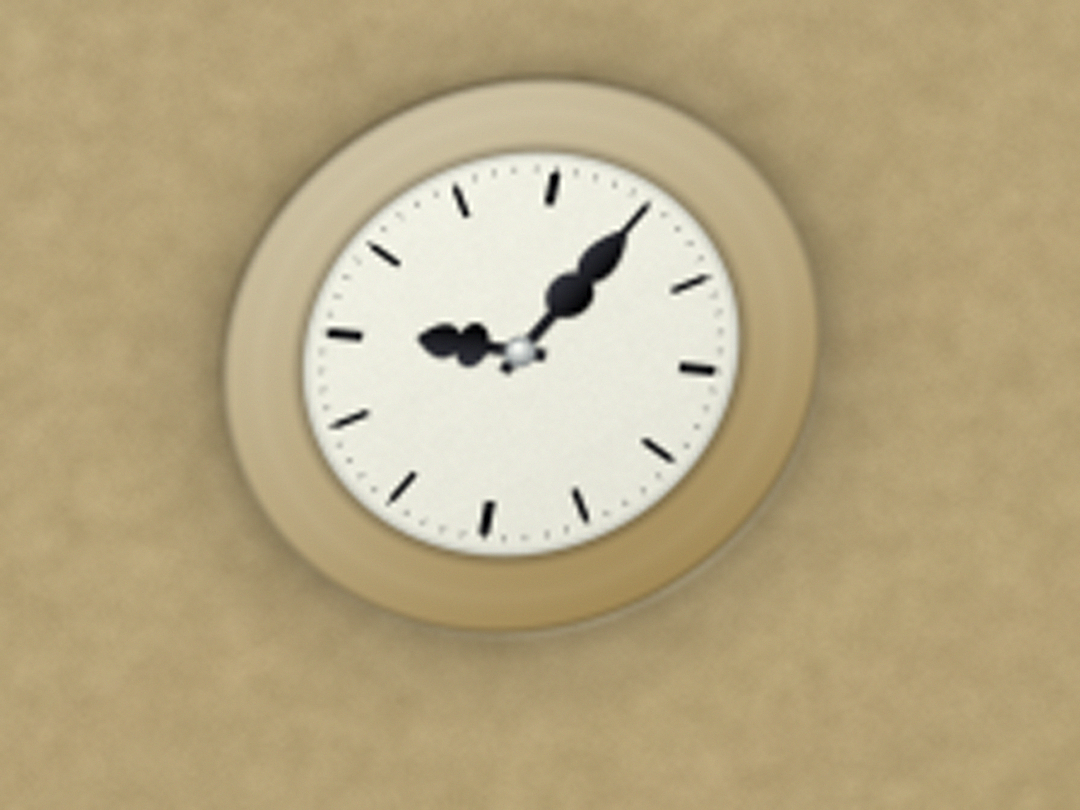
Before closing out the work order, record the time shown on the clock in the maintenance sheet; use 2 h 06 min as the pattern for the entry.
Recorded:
9 h 05 min
